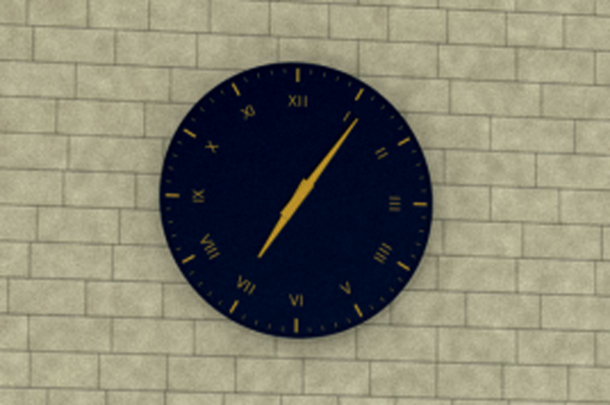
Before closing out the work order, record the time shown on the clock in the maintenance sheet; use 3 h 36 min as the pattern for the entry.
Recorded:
7 h 06 min
